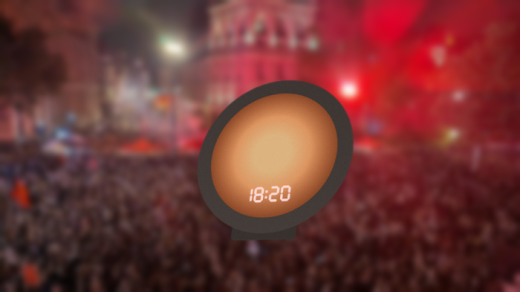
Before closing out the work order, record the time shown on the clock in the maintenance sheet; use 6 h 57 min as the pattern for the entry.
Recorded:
18 h 20 min
